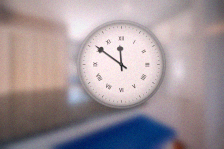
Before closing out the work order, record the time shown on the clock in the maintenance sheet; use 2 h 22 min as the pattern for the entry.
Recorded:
11 h 51 min
